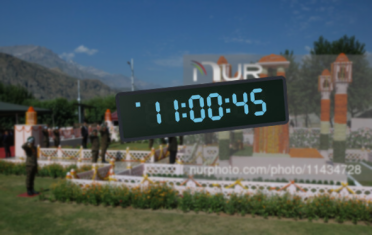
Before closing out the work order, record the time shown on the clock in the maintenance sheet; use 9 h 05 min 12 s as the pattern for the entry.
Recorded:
11 h 00 min 45 s
